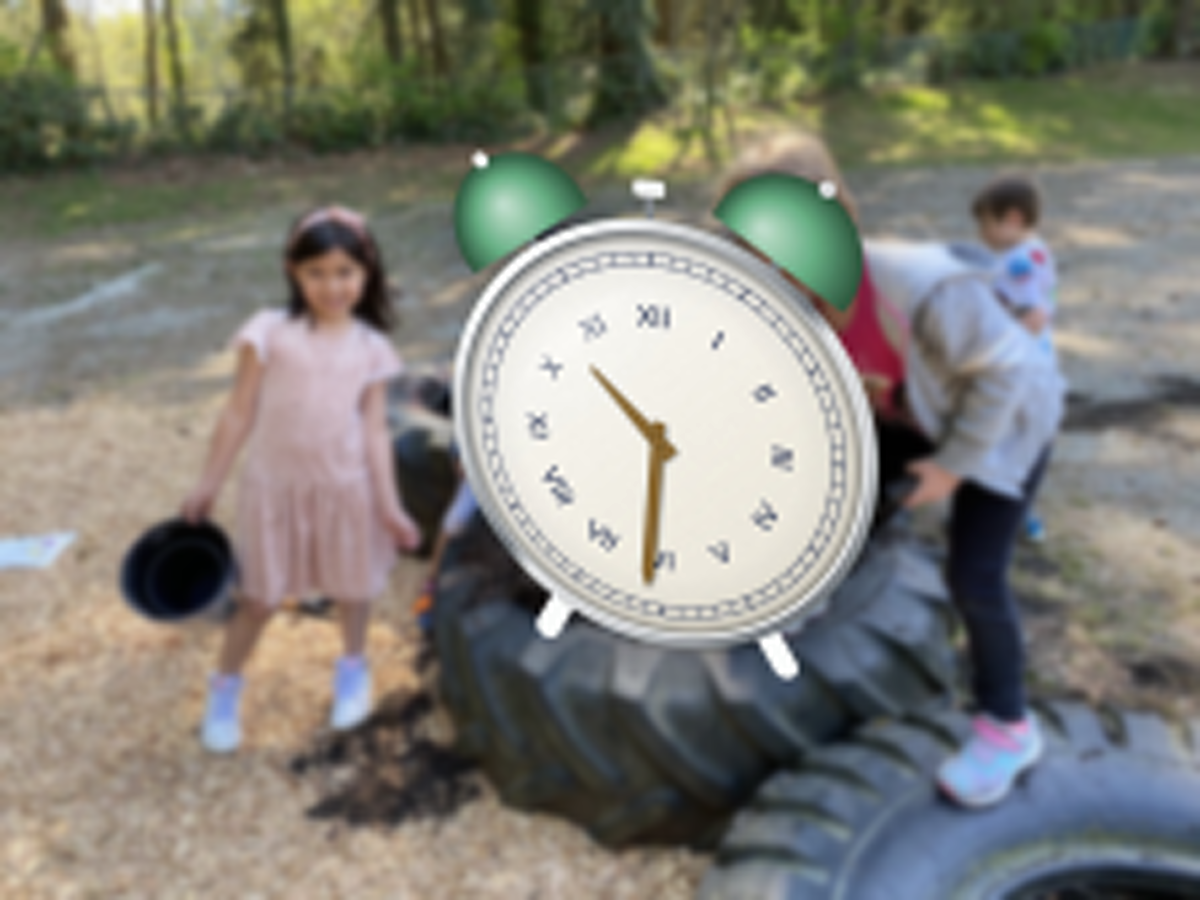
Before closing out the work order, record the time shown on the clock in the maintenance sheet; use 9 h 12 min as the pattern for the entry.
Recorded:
10 h 31 min
